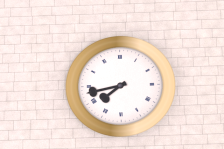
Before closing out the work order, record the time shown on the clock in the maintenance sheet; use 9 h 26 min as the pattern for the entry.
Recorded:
7 h 43 min
